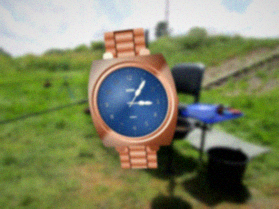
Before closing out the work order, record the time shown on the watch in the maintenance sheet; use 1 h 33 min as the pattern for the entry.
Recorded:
3 h 06 min
